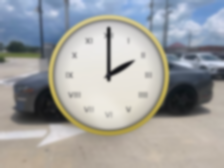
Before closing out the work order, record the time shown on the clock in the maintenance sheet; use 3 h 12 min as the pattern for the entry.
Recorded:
2 h 00 min
